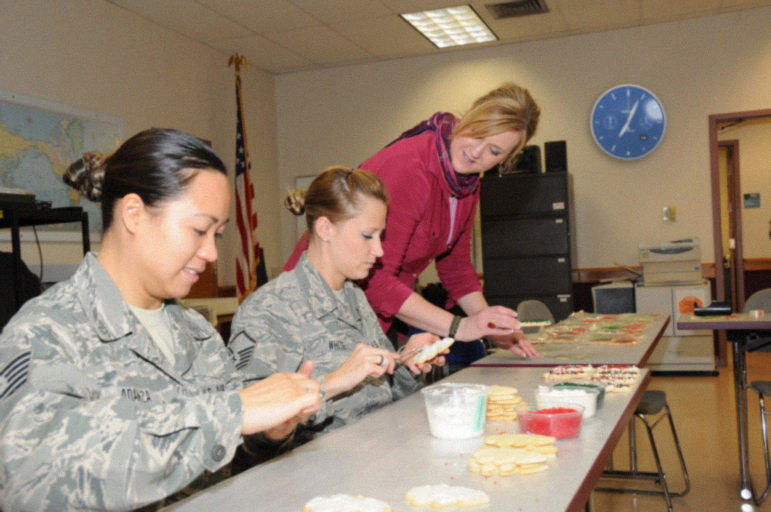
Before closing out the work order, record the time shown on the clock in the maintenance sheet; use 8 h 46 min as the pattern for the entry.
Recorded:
7 h 04 min
